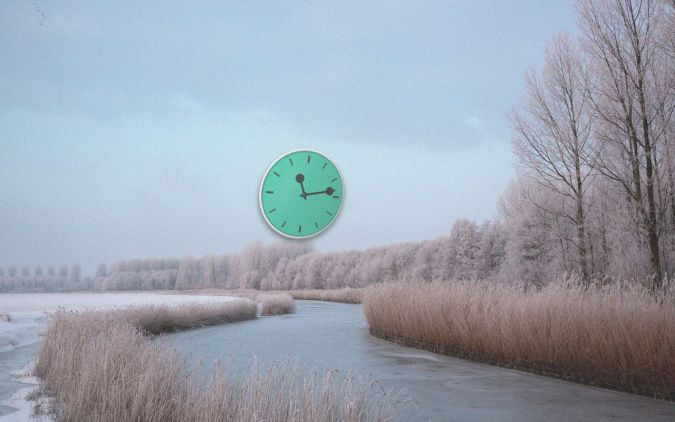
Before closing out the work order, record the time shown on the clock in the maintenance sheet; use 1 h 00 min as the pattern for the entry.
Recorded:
11 h 13 min
